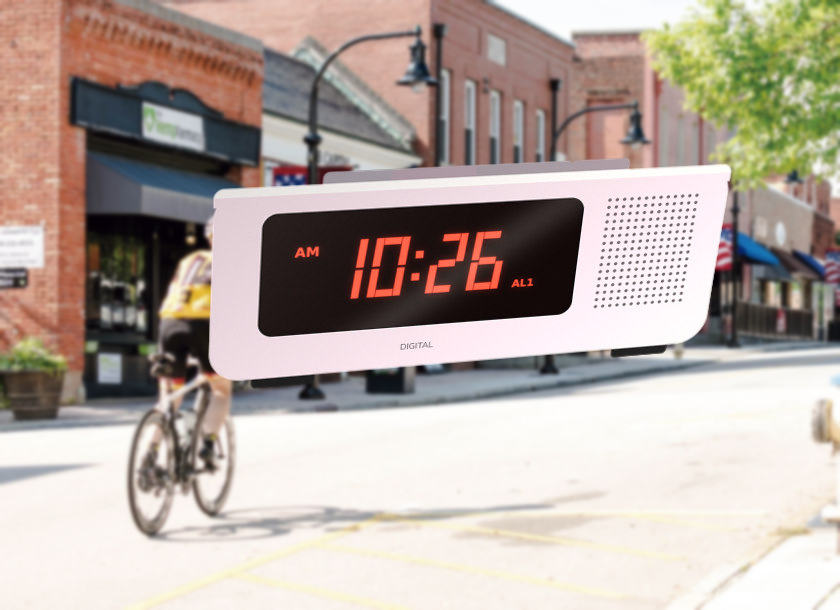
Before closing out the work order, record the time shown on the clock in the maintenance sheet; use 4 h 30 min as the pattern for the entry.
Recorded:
10 h 26 min
